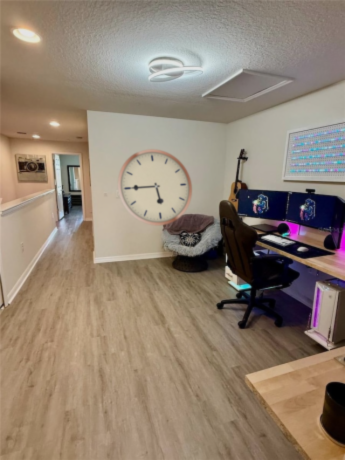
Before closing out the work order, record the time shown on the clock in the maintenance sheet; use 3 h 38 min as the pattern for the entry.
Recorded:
5 h 45 min
